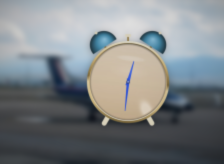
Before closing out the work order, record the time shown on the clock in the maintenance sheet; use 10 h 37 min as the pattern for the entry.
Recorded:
12 h 31 min
